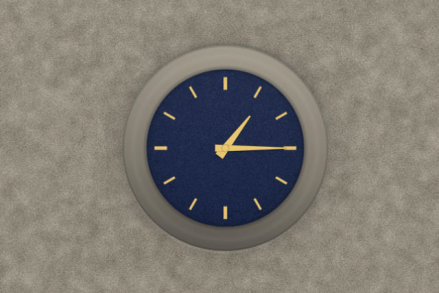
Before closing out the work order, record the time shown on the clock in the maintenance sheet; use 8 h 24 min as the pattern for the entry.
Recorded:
1 h 15 min
